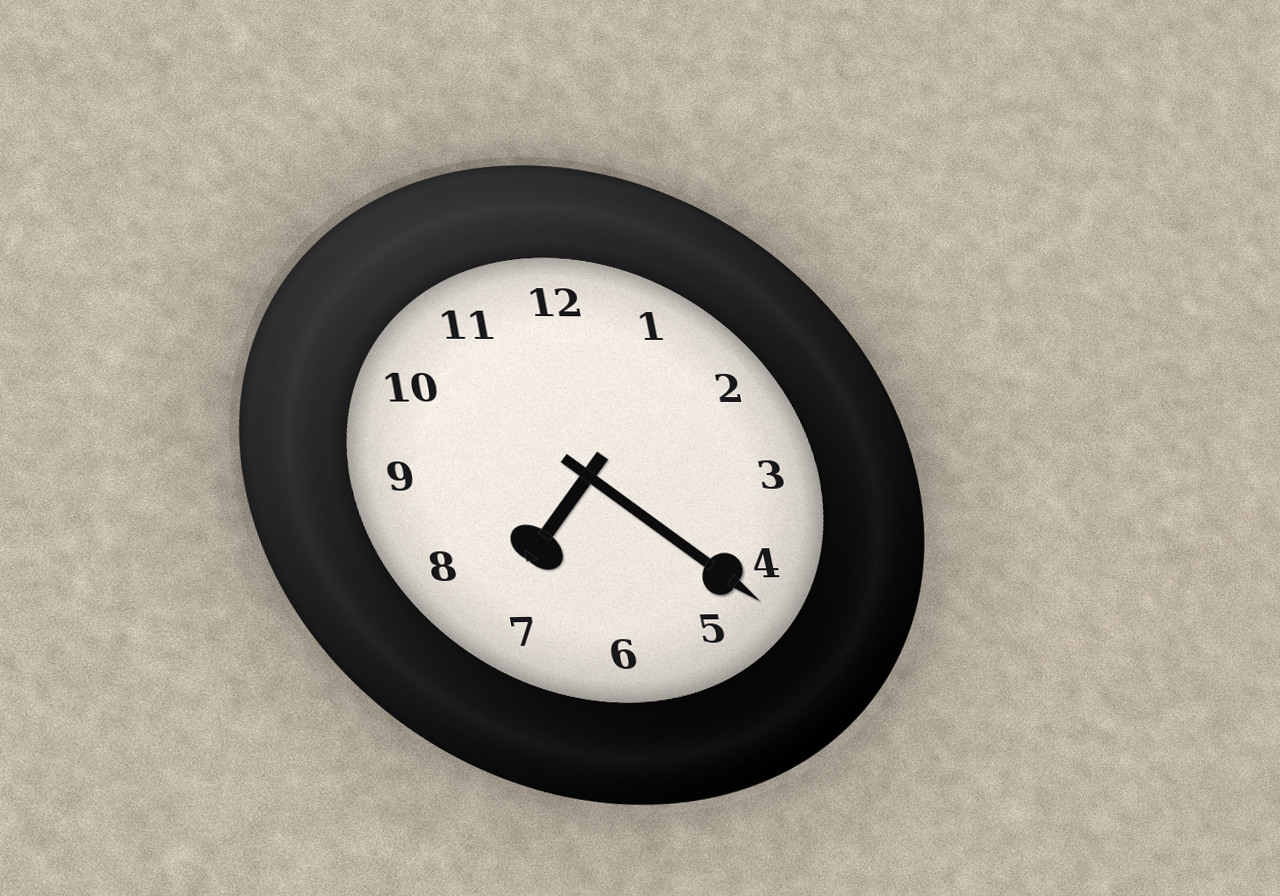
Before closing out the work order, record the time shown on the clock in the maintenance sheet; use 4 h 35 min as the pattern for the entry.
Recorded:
7 h 22 min
